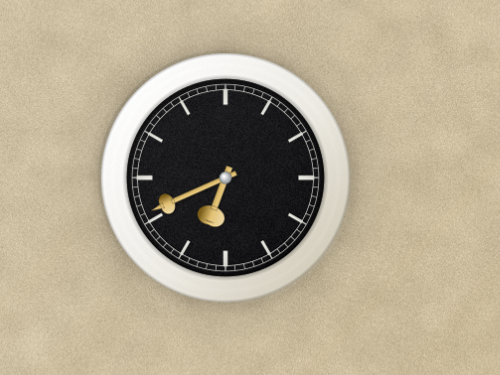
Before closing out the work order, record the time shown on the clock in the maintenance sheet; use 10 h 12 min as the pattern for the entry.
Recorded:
6 h 41 min
